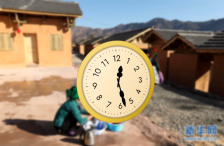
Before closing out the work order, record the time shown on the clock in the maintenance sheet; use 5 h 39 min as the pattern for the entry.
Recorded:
12 h 28 min
